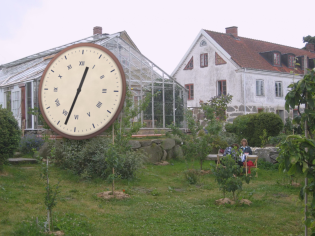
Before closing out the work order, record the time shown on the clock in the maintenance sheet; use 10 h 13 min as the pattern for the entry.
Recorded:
12 h 33 min
